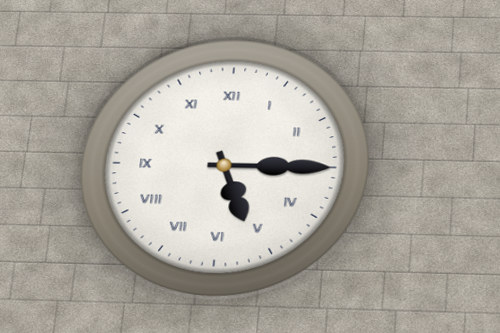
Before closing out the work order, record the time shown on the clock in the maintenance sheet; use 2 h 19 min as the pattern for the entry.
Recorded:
5 h 15 min
